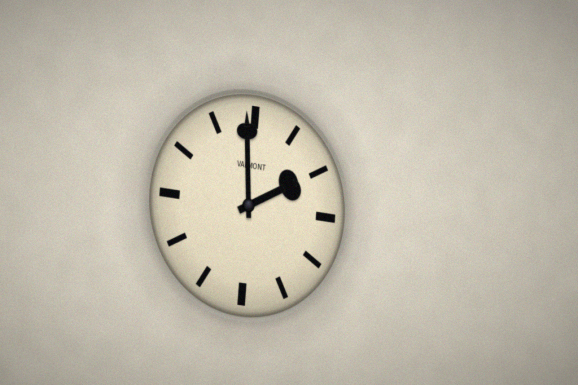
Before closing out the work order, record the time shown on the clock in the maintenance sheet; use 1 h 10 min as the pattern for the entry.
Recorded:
1 h 59 min
